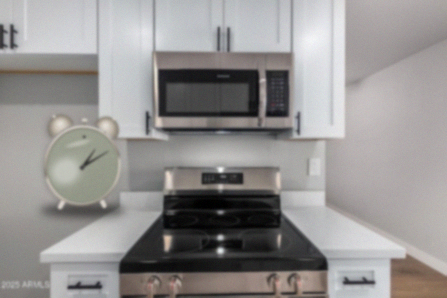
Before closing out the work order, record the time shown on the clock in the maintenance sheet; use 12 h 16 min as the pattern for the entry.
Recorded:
1 h 10 min
